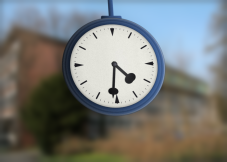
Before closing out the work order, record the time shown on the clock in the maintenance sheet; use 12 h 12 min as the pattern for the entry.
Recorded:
4 h 31 min
